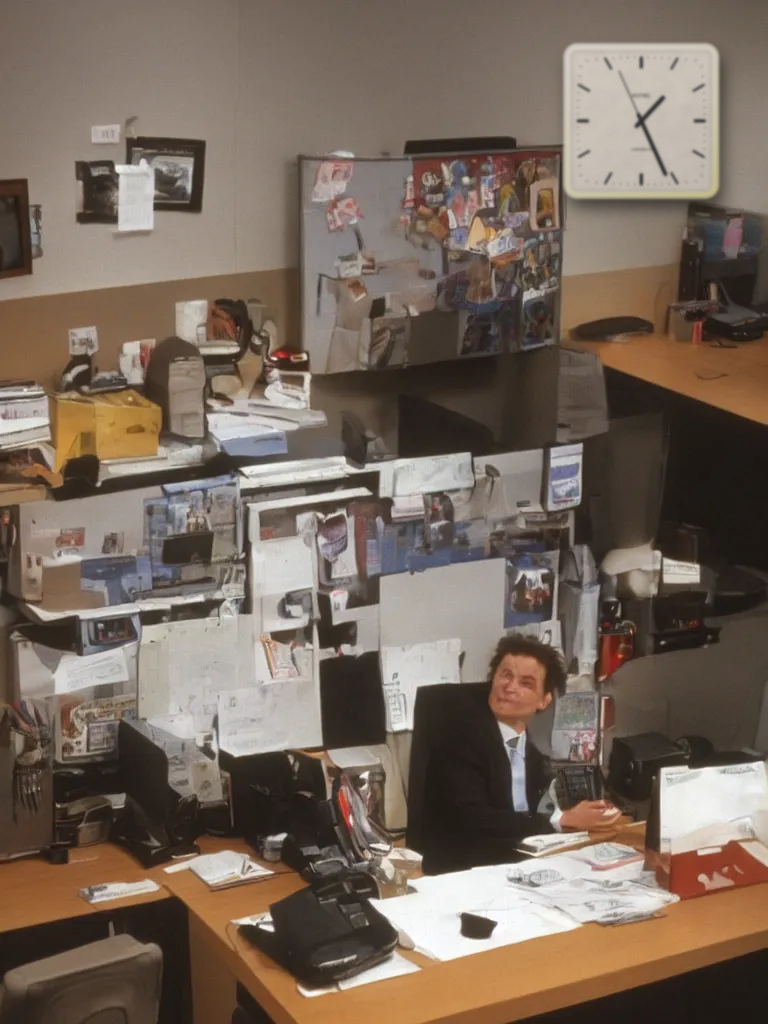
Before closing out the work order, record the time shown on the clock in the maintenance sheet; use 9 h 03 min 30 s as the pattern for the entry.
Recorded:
1 h 25 min 56 s
